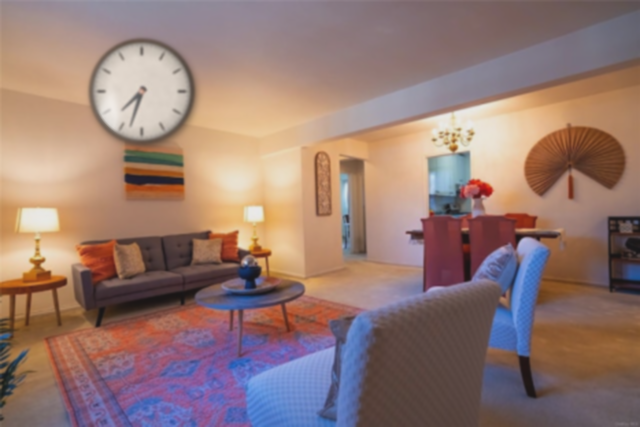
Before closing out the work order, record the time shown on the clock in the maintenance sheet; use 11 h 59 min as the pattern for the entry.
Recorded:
7 h 33 min
